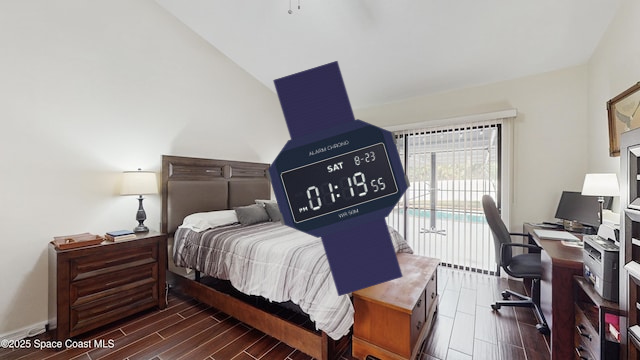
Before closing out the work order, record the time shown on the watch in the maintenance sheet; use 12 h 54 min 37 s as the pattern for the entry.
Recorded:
1 h 19 min 55 s
